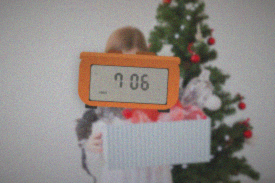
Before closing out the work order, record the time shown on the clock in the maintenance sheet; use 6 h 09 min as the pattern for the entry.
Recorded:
7 h 06 min
